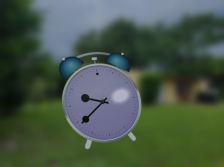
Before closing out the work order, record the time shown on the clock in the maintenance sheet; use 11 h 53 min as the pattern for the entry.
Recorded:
9 h 39 min
